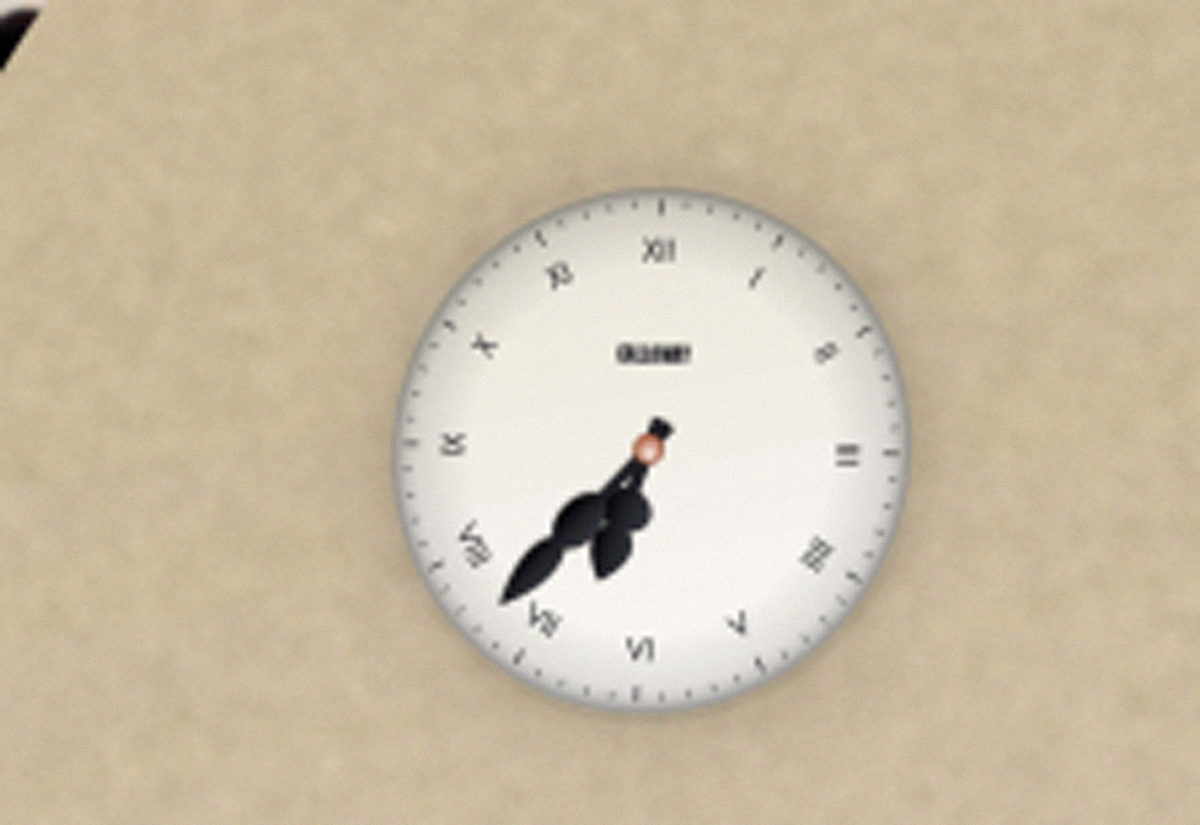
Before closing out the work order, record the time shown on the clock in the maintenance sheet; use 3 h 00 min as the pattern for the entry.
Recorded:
6 h 37 min
